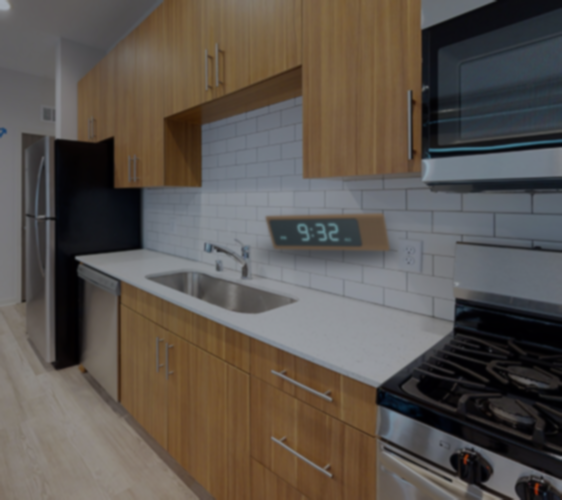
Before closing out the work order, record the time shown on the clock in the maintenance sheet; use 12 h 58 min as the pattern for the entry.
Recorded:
9 h 32 min
